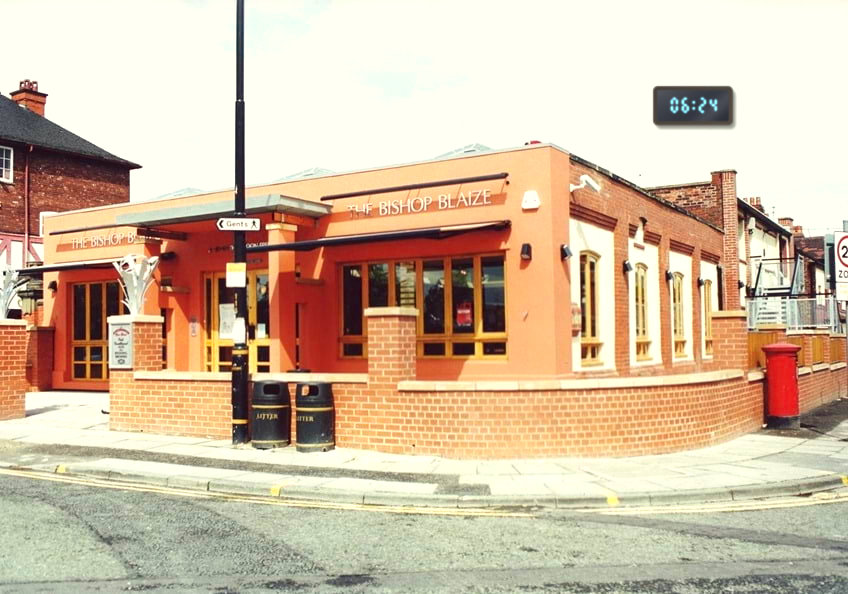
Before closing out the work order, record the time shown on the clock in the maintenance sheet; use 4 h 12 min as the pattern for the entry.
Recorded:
6 h 24 min
